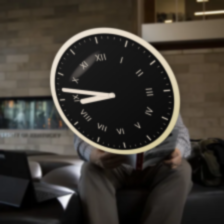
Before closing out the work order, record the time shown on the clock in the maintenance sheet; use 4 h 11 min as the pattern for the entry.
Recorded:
8 h 47 min
